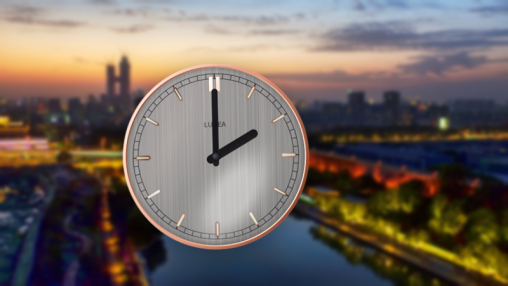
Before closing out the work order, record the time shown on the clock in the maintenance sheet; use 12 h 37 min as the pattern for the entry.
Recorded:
2 h 00 min
